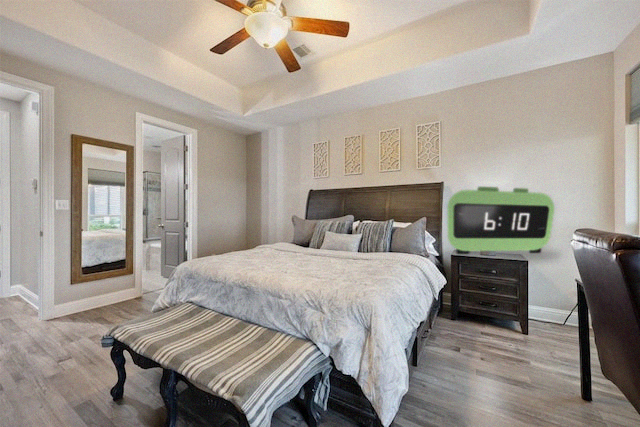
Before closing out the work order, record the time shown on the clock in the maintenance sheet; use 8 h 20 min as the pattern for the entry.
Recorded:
6 h 10 min
